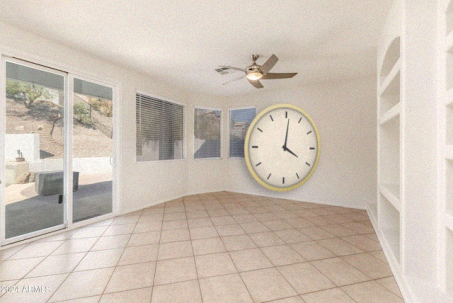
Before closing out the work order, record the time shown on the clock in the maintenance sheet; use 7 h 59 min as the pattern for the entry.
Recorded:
4 h 01 min
